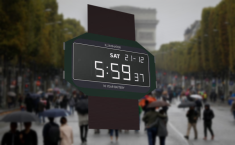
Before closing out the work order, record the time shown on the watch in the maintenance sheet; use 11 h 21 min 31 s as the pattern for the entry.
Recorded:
5 h 59 min 37 s
